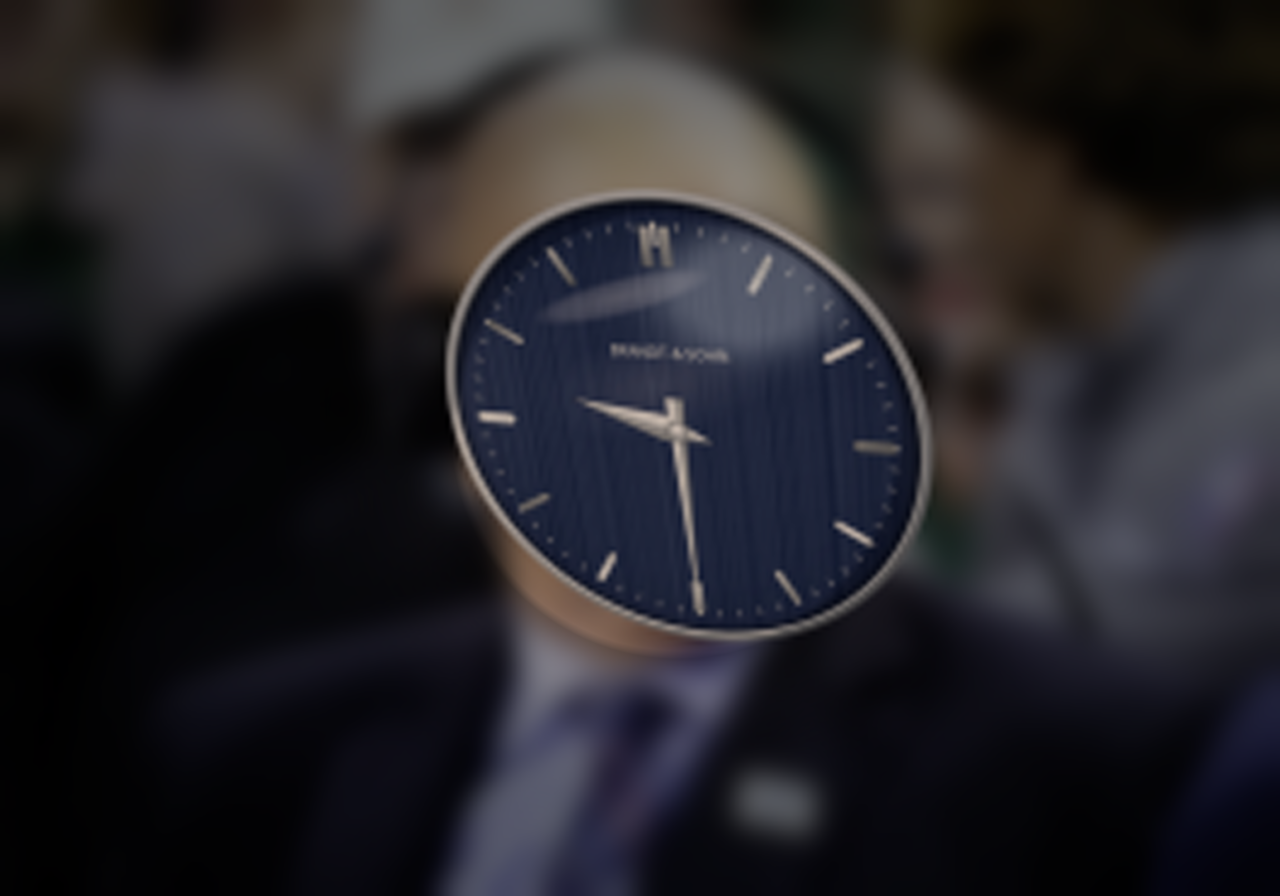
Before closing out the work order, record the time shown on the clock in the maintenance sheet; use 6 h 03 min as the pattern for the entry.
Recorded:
9 h 30 min
